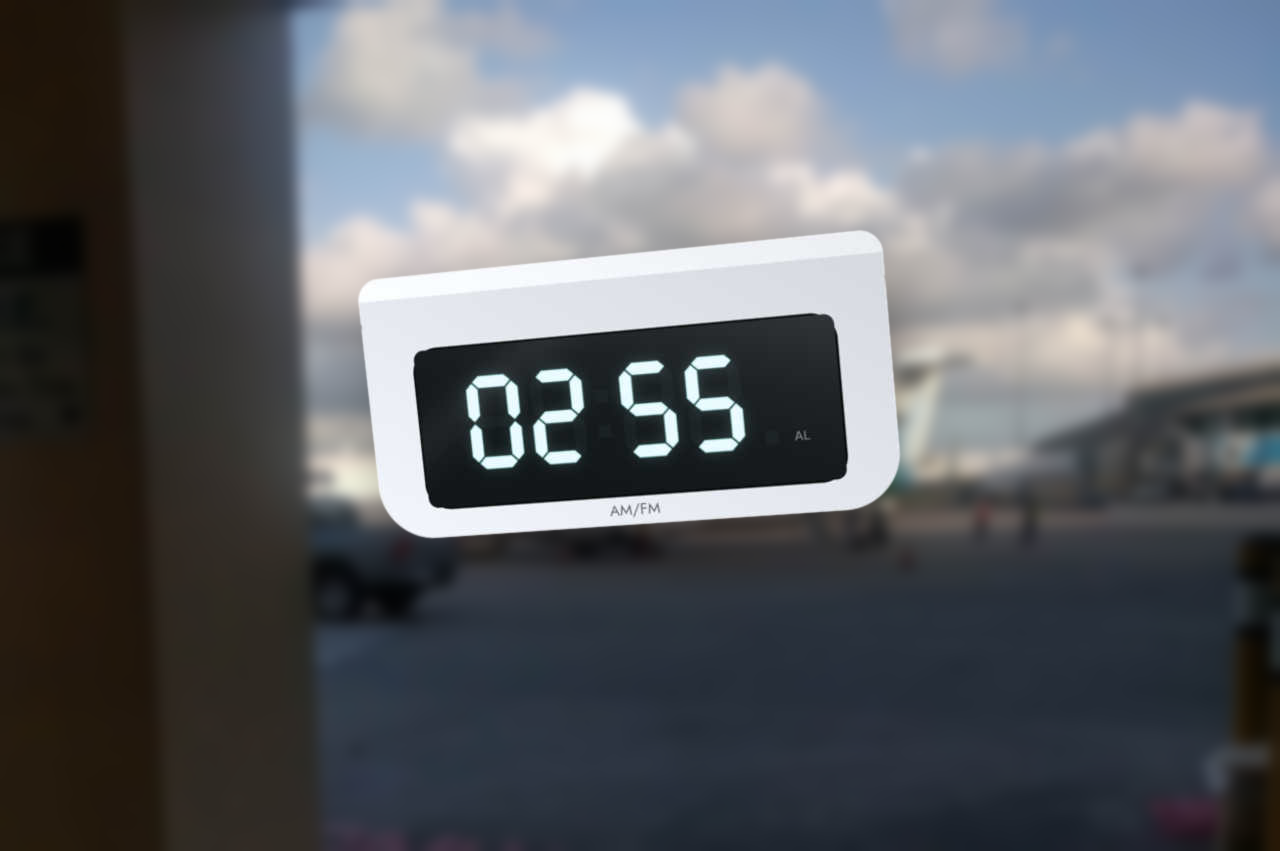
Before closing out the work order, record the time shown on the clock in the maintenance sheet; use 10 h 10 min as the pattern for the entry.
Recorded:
2 h 55 min
